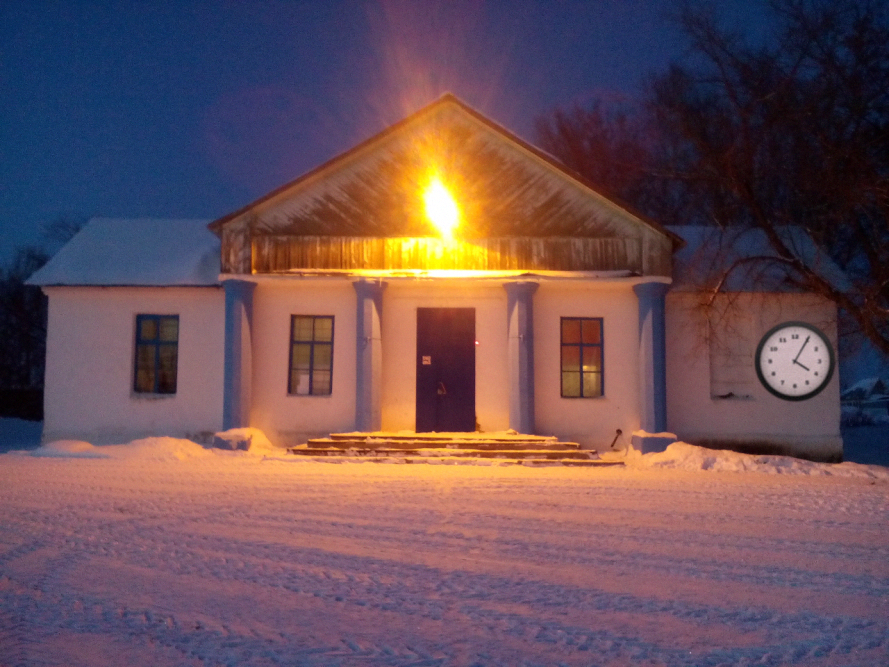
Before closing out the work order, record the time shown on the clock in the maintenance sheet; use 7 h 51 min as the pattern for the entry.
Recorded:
4 h 05 min
